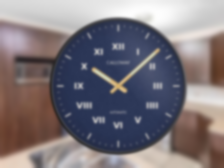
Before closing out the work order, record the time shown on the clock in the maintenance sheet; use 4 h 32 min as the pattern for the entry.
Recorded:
10 h 08 min
